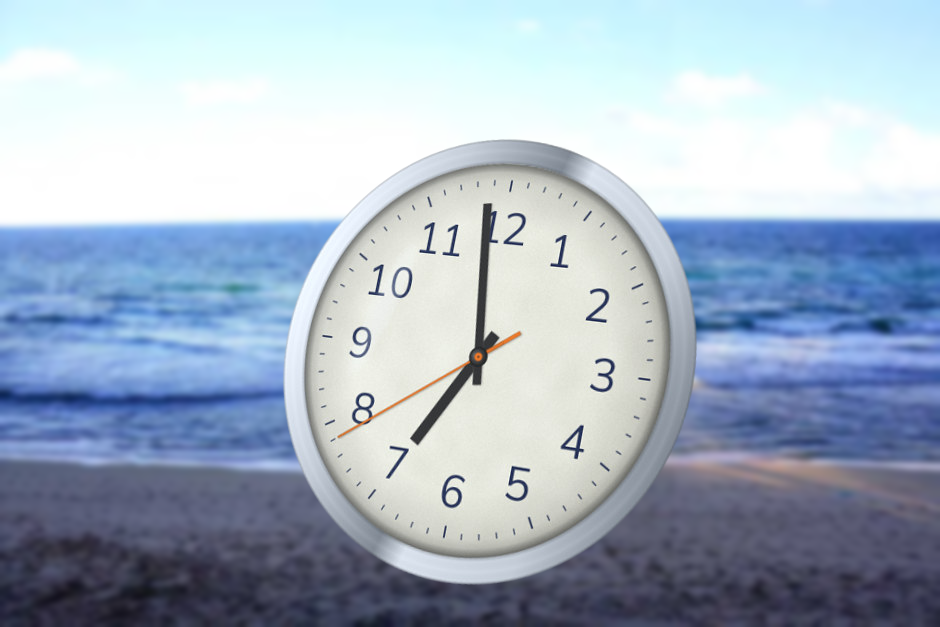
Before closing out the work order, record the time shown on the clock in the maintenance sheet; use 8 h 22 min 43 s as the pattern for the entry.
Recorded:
6 h 58 min 39 s
